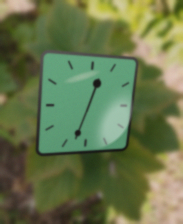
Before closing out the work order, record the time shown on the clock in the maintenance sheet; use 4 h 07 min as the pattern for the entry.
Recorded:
12 h 33 min
